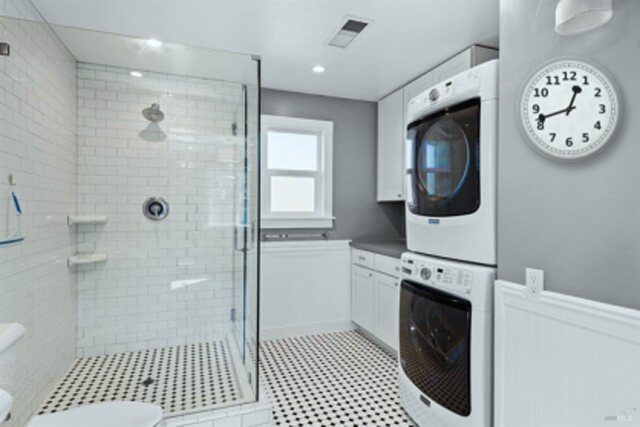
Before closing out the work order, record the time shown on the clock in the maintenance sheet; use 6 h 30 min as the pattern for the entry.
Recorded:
12 h 42 min
